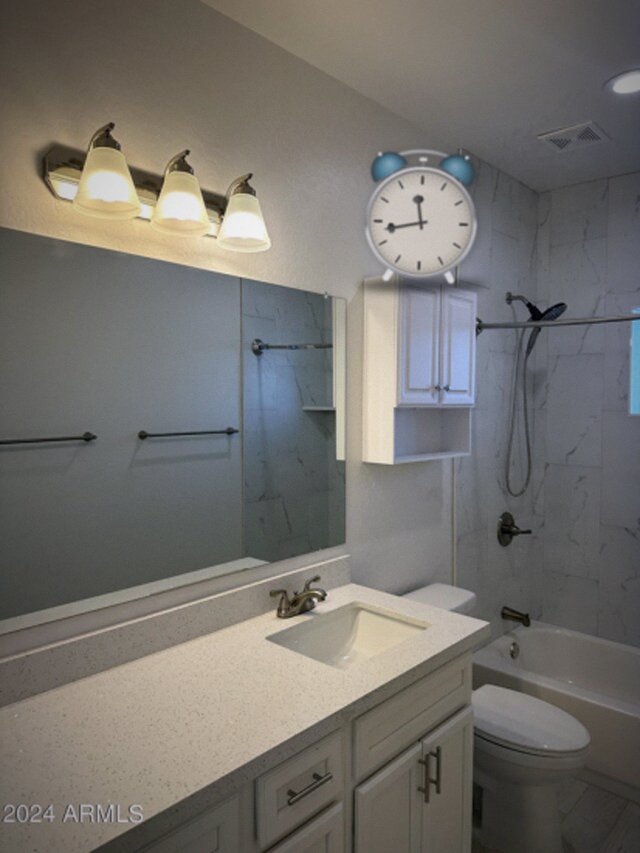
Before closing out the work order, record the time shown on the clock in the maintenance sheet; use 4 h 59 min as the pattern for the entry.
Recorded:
11 h 43 min
